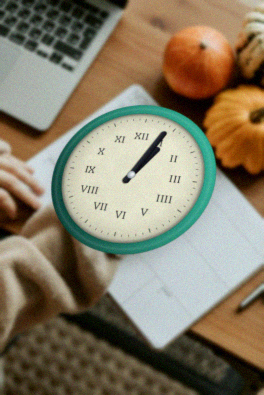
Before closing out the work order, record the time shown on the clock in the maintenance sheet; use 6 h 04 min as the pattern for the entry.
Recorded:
1 h 04 min
